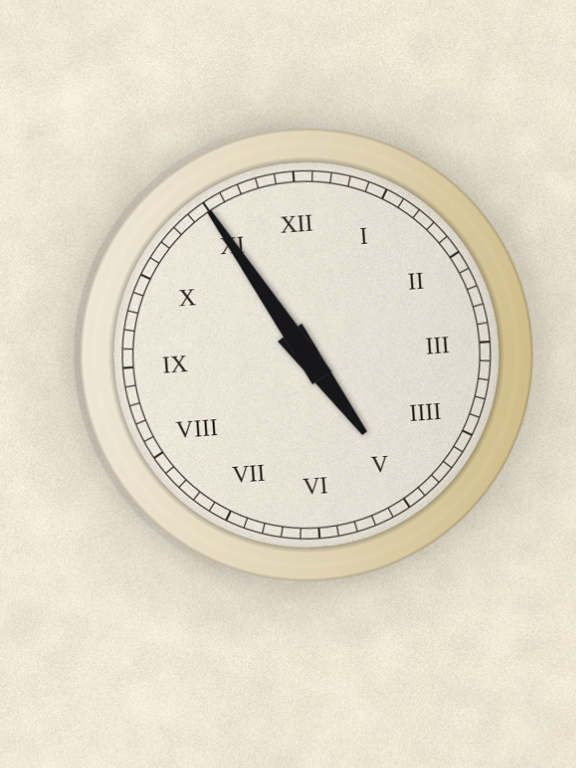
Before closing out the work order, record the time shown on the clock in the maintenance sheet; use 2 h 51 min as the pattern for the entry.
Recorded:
4 h 55 min
